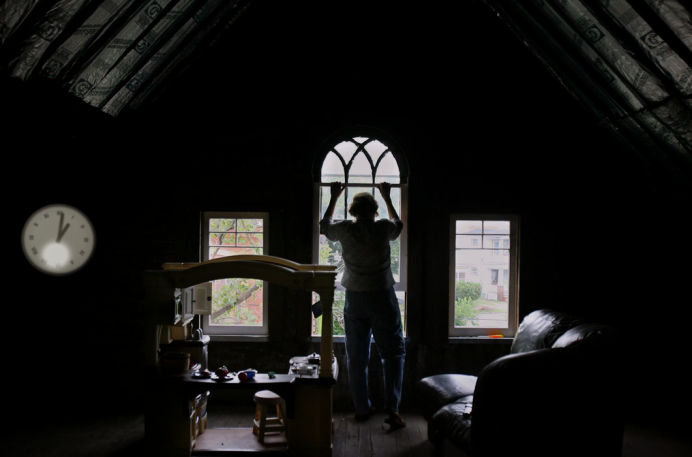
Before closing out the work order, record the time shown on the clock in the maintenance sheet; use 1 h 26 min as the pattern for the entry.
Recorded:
1 h 01 min
